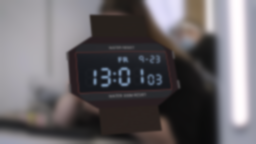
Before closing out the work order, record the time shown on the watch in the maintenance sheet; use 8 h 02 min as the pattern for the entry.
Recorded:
13 h 01 min
